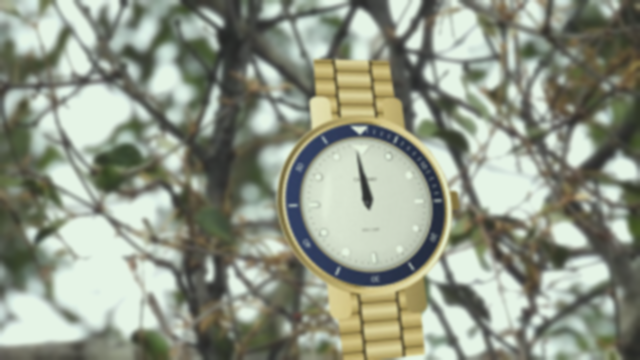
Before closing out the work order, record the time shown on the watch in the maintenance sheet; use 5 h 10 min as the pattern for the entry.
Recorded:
11 h 59 min
